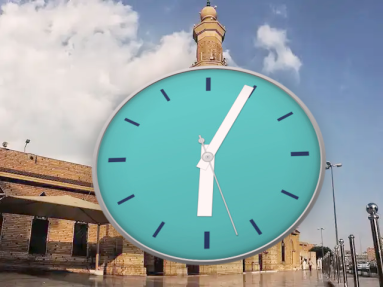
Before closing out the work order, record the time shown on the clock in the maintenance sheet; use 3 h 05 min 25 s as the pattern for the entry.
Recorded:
6 h 04 min 27 s
